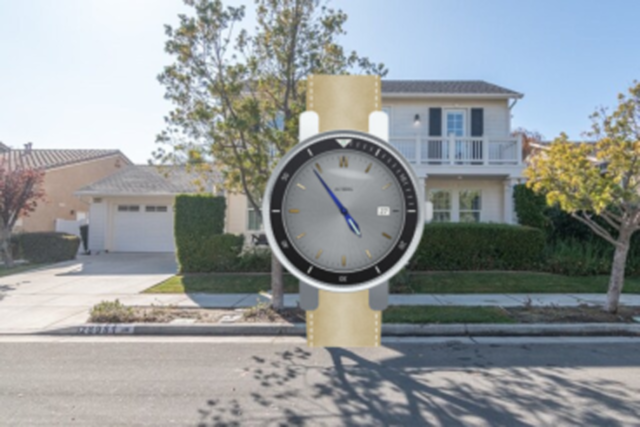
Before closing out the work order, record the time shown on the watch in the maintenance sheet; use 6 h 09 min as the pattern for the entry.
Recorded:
4 h 54 min
